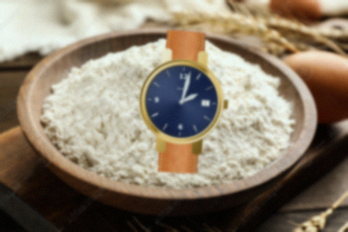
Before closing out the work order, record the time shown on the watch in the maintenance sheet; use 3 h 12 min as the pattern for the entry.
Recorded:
2 h 02 min
